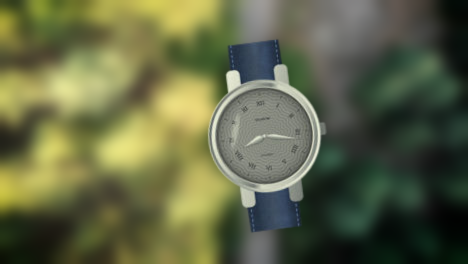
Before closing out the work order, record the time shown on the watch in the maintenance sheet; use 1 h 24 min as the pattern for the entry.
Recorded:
8 h 17 min
